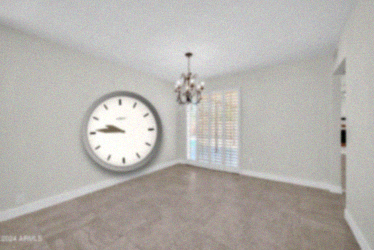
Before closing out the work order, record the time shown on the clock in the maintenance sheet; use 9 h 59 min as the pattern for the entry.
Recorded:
9 h 46 min
